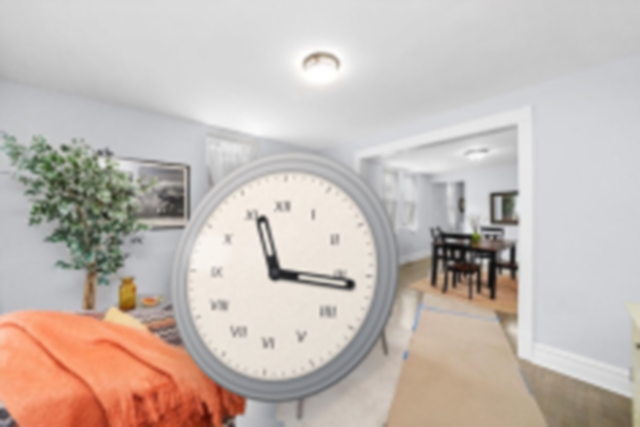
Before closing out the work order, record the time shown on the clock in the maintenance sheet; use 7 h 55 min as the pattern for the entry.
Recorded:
11 h 16 min
